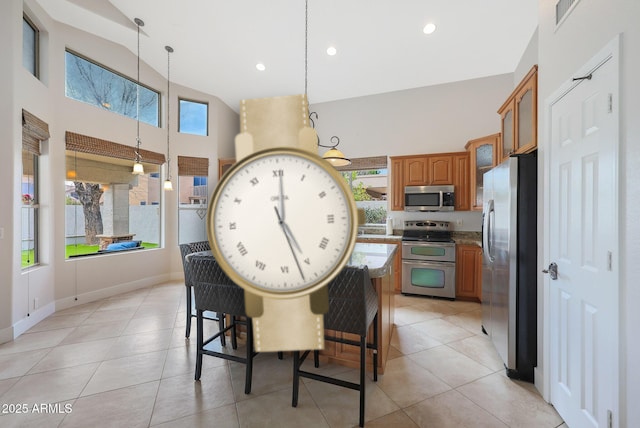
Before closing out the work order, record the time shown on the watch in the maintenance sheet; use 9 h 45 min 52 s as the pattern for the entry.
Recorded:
5 h 00 min 27 s
